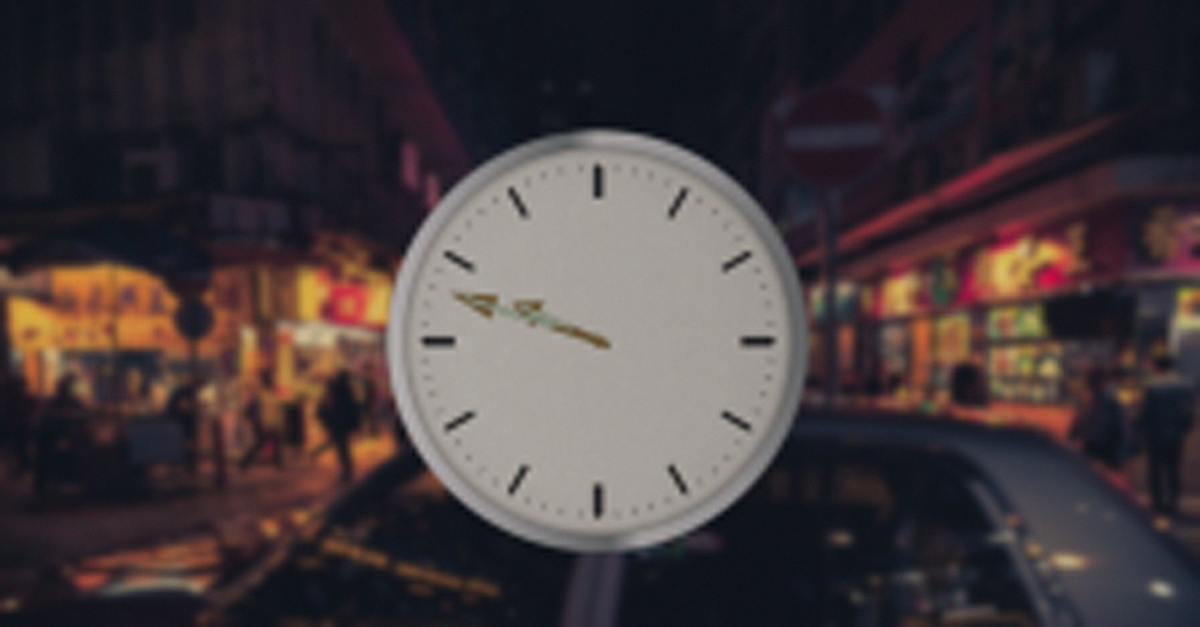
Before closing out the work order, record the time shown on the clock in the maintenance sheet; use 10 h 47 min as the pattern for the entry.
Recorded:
9 h 48 min
